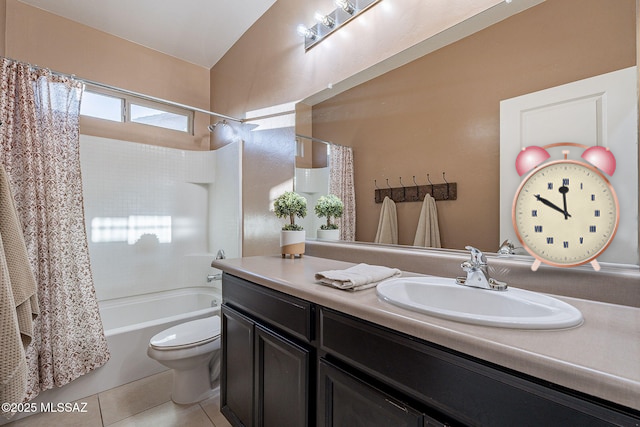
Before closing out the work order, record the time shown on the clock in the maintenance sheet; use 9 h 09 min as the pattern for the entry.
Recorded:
11 h 50 min
